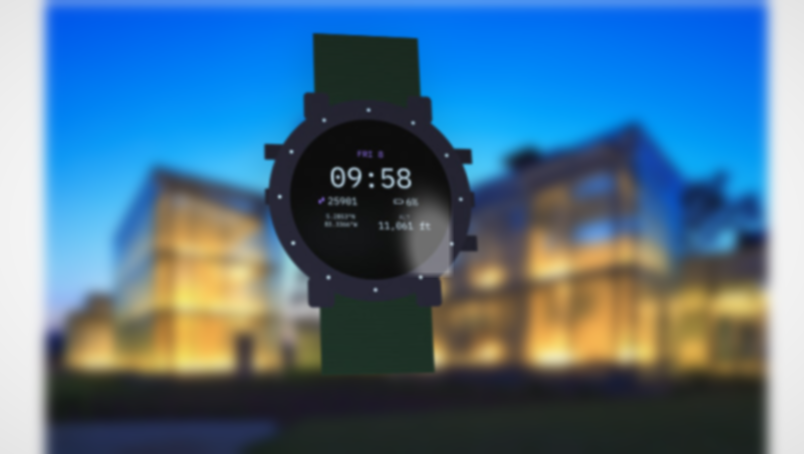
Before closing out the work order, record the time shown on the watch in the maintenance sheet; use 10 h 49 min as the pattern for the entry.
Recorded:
9 h 58 min
